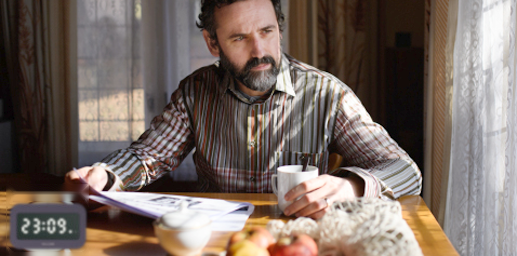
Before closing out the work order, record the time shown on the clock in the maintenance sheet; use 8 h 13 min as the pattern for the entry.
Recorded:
23 h 09 min
